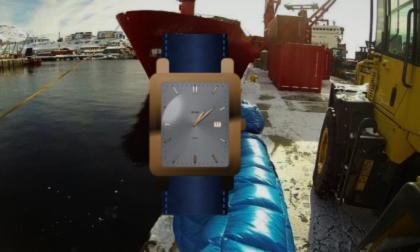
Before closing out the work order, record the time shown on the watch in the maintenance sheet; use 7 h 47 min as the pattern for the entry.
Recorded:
1 h 08 min
